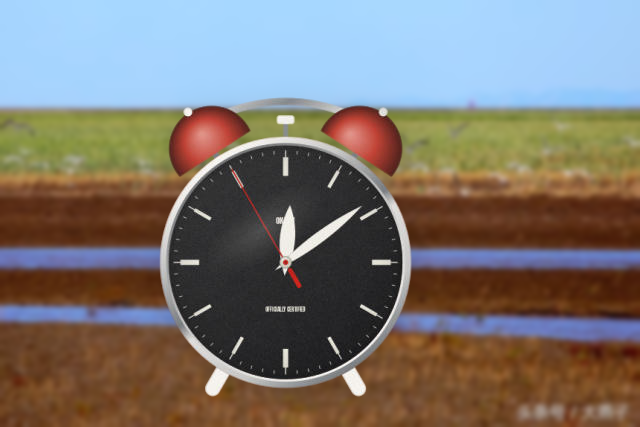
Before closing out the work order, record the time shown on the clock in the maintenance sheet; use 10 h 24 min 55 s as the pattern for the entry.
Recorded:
12 h 08 min 55 s
